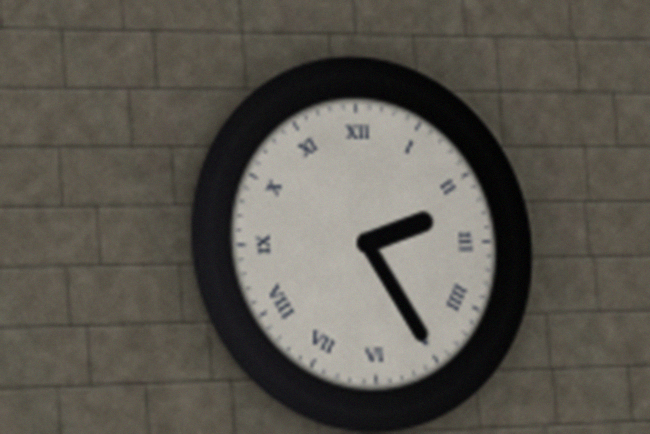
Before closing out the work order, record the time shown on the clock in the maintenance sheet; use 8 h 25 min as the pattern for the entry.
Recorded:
2 h 25 min
